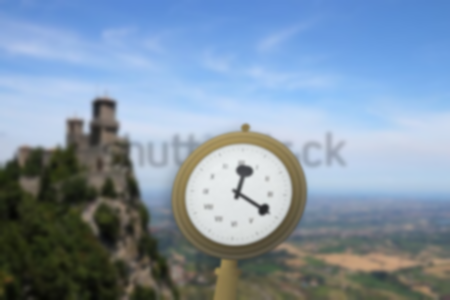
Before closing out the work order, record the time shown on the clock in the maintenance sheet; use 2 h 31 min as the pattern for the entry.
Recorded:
12 h 20 min
